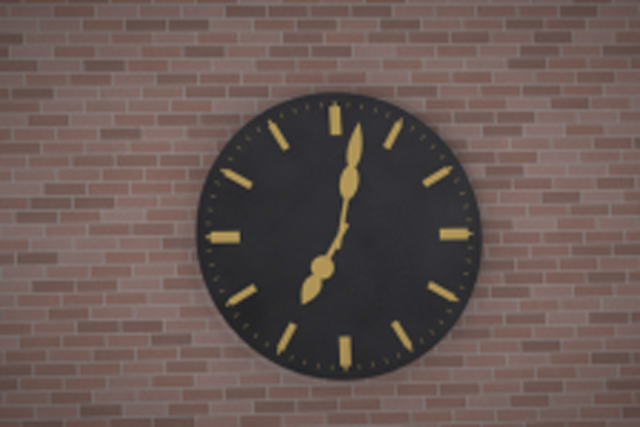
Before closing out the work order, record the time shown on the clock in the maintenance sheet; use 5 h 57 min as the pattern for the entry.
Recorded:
7 h 02 min
